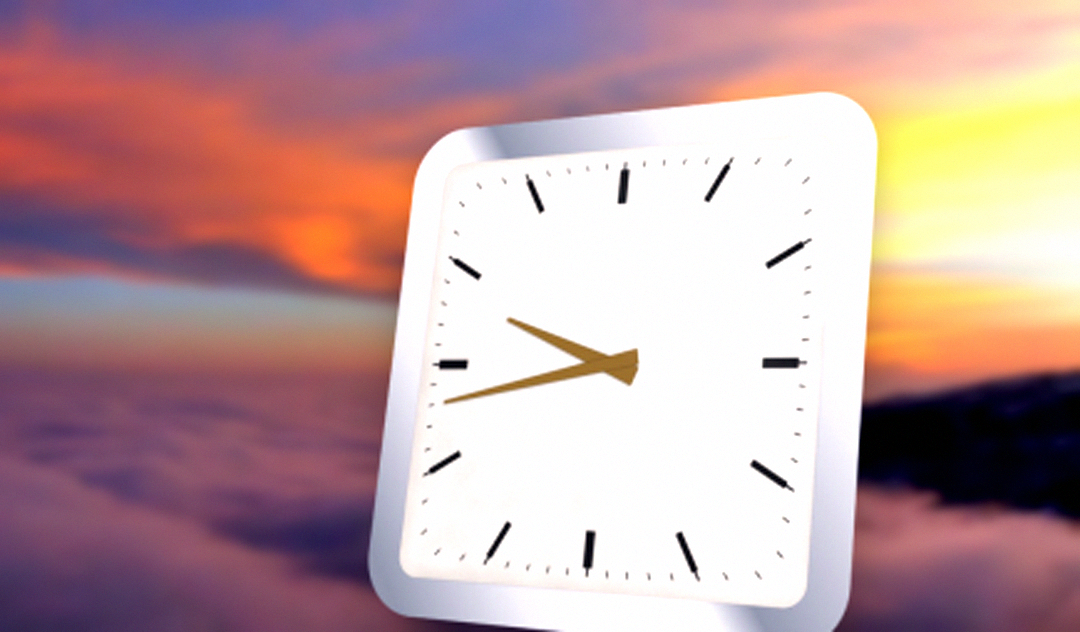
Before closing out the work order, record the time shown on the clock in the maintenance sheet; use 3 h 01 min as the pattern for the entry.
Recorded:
9 h 43 min
